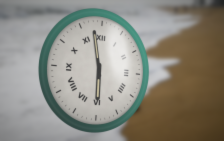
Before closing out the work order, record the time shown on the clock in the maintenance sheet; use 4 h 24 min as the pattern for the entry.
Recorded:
5 h 58 min
